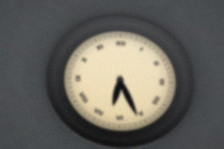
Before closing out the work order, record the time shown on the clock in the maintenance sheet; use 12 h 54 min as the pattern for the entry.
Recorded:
6 h 26 min
